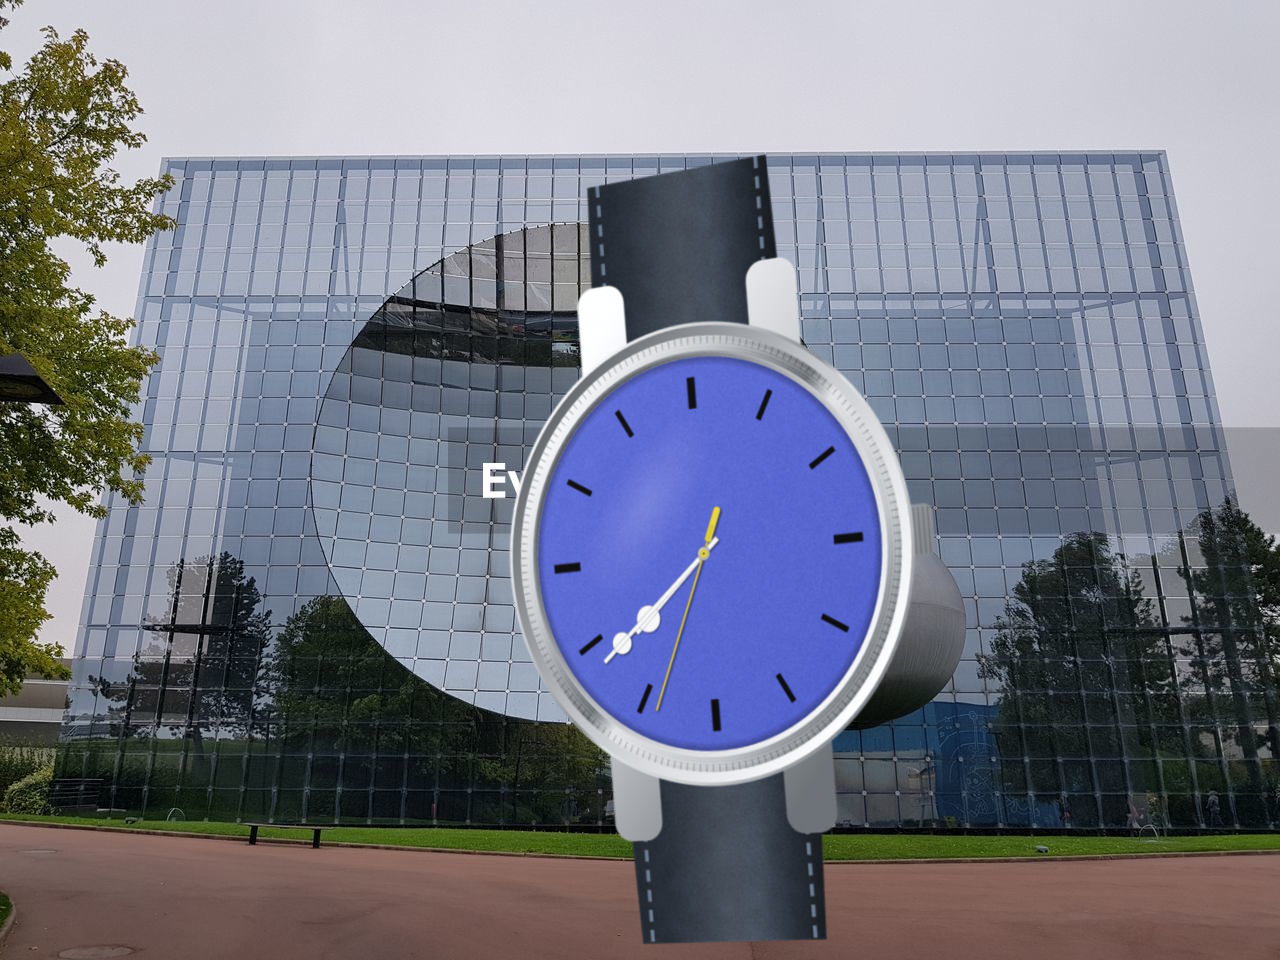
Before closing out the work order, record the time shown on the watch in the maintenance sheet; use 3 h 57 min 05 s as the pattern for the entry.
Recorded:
7 h 38 min 34 s
